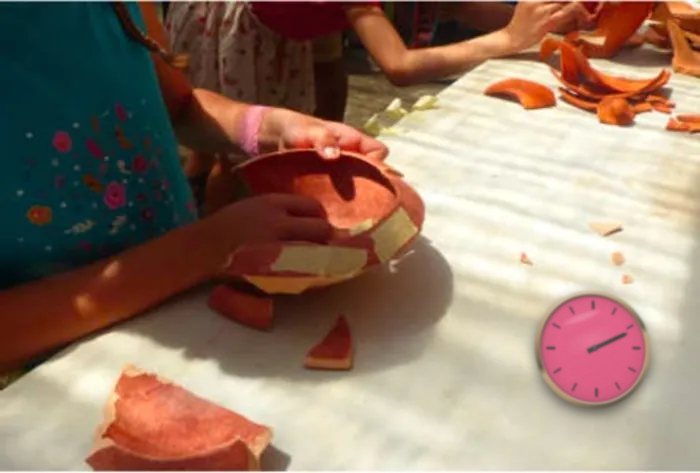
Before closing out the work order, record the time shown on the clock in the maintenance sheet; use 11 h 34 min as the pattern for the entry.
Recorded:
2 h 11 min
